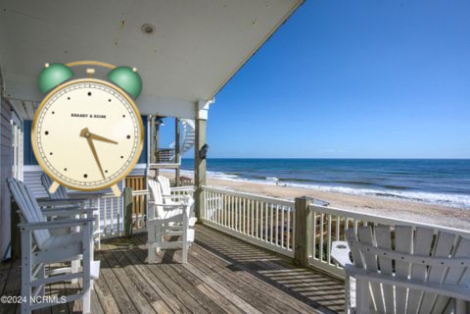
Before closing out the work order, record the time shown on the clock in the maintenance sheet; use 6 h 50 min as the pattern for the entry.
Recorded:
3 h 26 min
